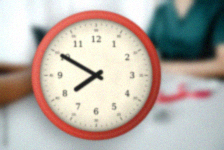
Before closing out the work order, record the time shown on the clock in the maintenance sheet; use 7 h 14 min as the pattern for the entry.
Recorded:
7 h 50 min
